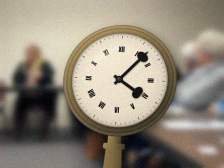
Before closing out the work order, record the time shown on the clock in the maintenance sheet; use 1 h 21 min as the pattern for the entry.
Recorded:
4 h 07 min
